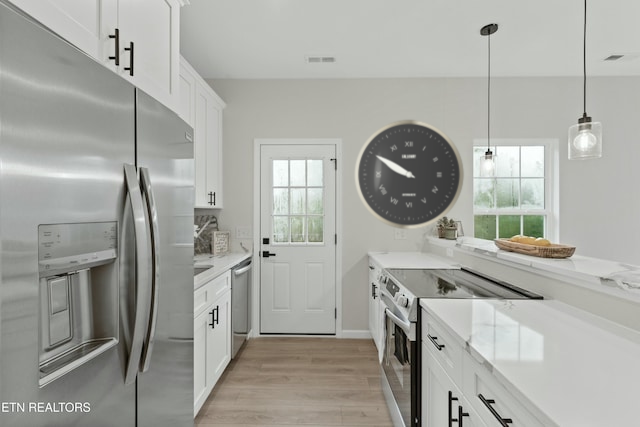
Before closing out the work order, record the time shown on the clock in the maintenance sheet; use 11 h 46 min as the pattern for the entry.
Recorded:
9 h 50 min
